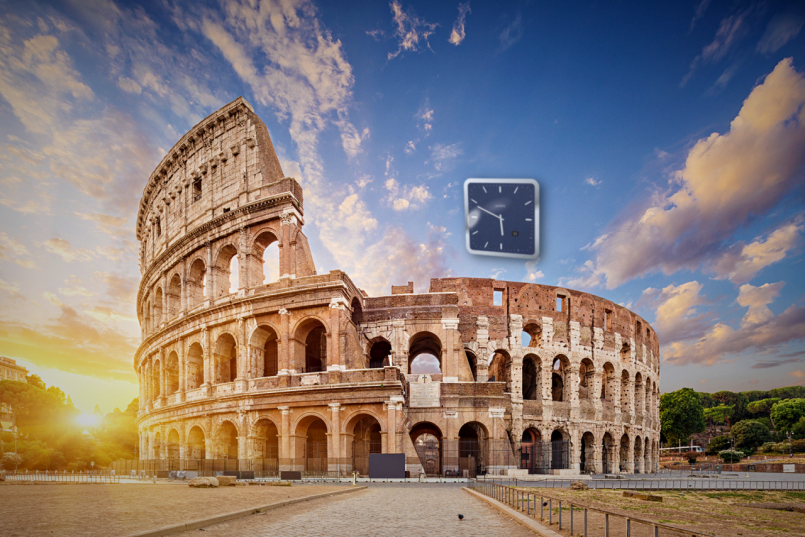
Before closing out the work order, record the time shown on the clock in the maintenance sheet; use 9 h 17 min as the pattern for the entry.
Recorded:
5 h 49 min
